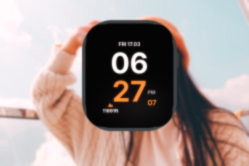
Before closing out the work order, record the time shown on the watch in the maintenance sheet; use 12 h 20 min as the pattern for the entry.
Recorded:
6 h 27 min
